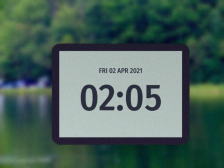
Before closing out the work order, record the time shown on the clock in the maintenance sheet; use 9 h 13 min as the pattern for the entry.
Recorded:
2 h 05 min
